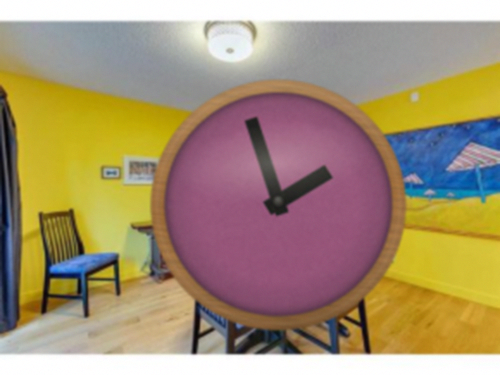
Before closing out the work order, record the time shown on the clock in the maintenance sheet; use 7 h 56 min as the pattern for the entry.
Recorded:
1 h 57 min
